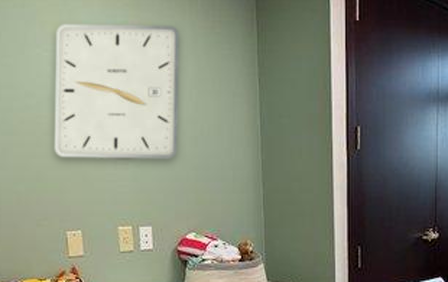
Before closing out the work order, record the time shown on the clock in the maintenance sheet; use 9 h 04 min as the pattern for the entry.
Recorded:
3 h 47 min
